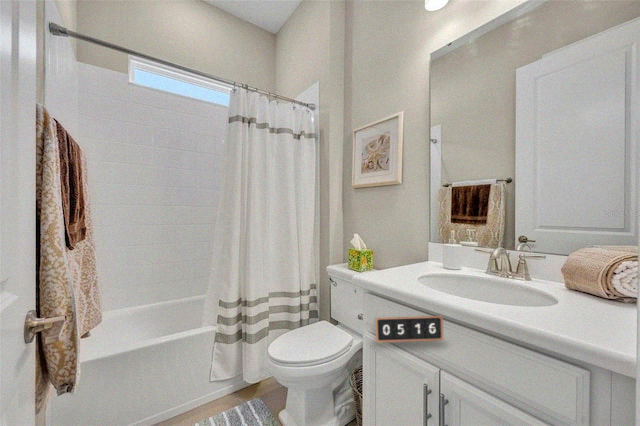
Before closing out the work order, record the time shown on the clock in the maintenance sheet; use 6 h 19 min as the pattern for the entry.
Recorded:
5 h 16 min
